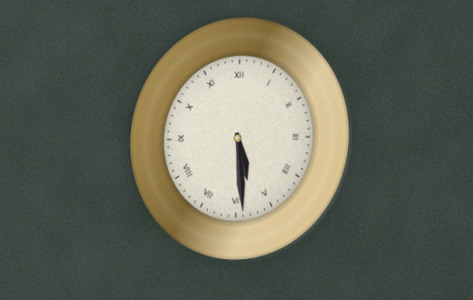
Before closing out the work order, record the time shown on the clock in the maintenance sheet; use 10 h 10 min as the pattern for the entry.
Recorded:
5 h 29 min
